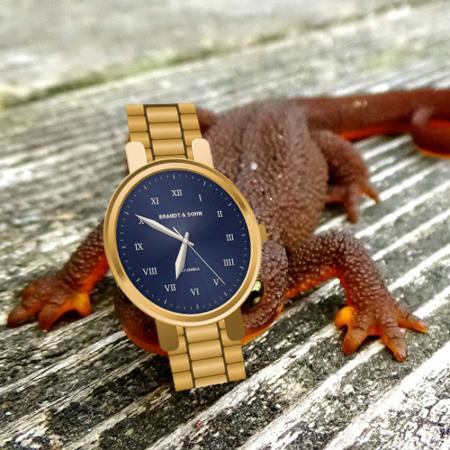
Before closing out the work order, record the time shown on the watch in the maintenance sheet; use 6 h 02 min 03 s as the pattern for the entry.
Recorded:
6 h 50 min 24 s
